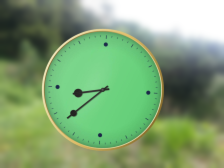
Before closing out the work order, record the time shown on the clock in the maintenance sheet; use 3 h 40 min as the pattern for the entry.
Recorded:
8 h 38 min
